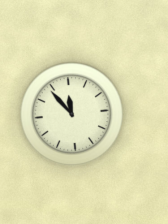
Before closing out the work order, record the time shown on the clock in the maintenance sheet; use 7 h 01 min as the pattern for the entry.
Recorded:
11 h 54 min
